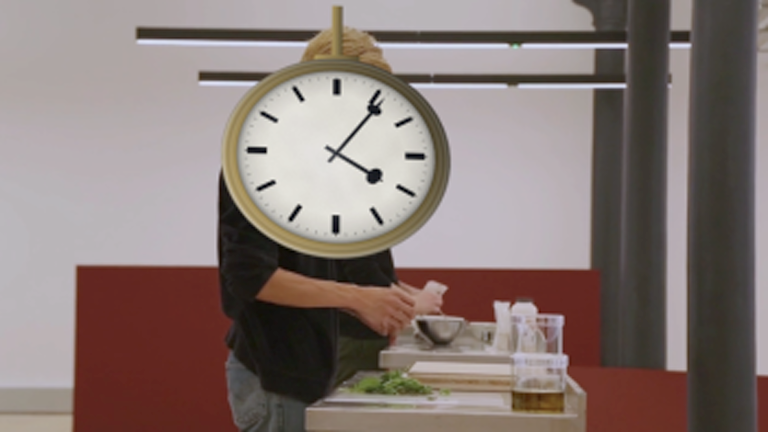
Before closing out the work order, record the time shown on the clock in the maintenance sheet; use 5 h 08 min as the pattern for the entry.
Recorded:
4 h 06 min
